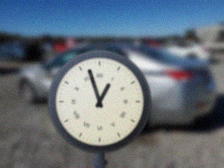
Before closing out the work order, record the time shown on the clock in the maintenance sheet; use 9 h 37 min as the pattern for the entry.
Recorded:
12 h 57 min
